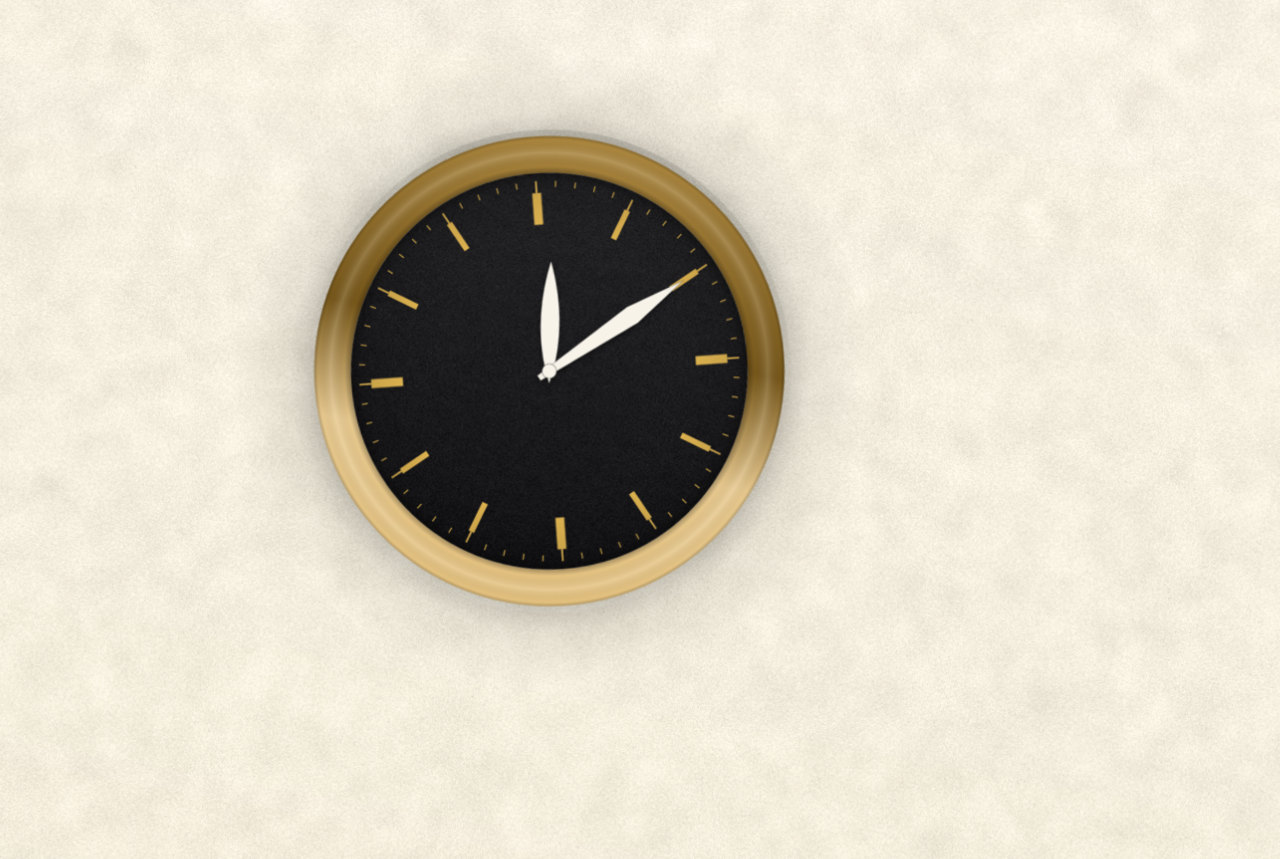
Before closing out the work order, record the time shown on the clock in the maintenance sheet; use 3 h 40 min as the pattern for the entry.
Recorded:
12 h 10 min
